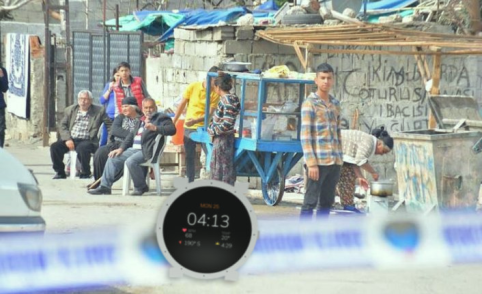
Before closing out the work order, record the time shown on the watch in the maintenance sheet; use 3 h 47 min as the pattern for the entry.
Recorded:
4 h 13 min
